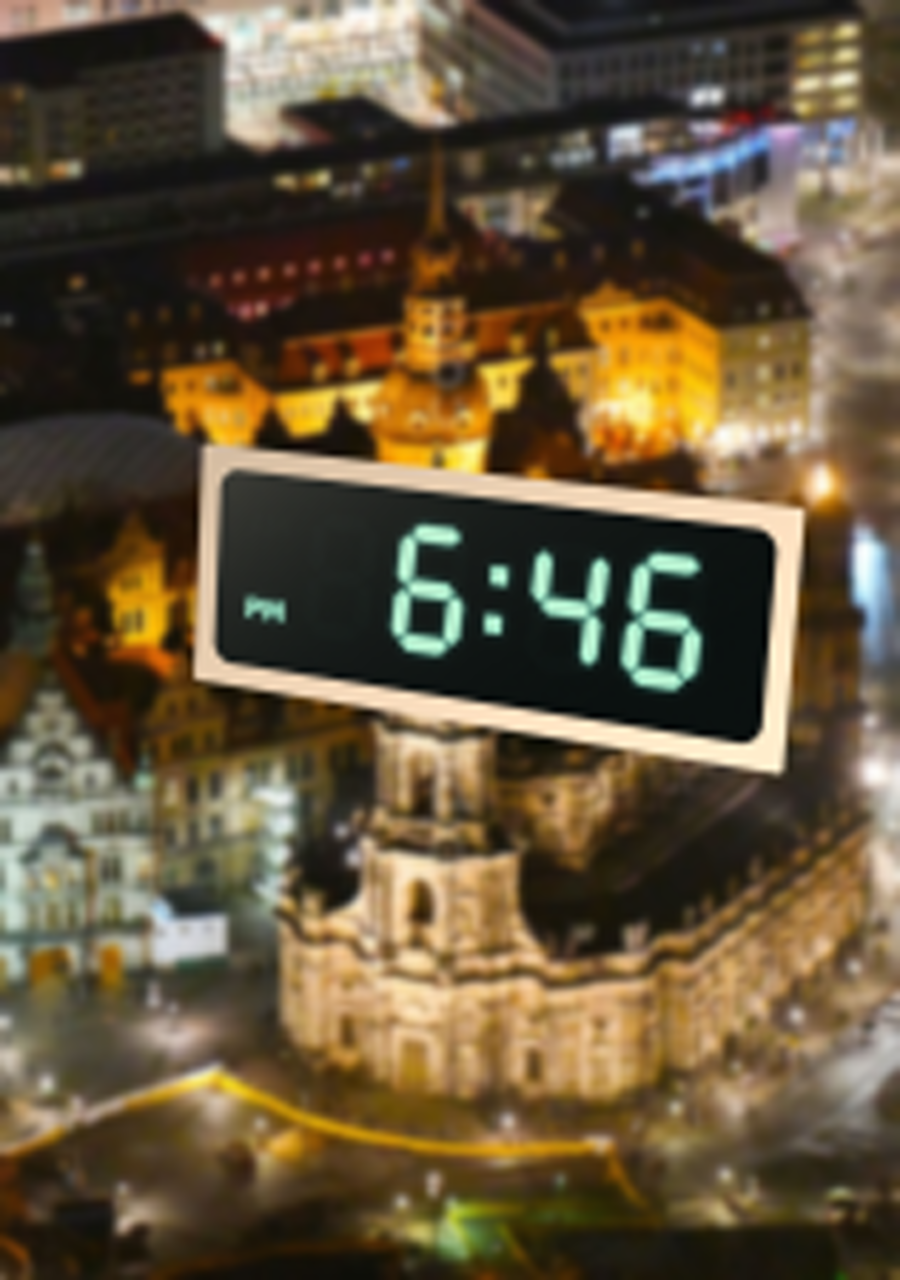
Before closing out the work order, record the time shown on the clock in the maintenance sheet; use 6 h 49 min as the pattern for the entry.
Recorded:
6 h 46 min
